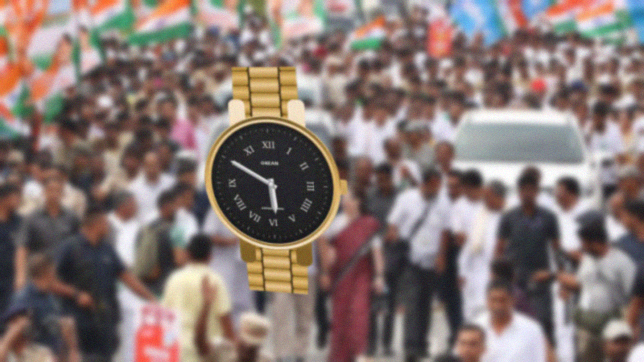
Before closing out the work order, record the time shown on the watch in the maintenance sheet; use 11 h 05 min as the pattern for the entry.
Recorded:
5 h 50 min
